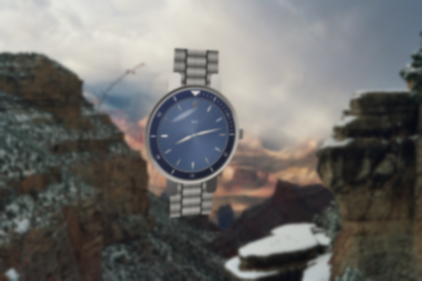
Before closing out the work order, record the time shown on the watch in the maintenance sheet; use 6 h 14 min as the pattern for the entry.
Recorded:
8 h 13 min
